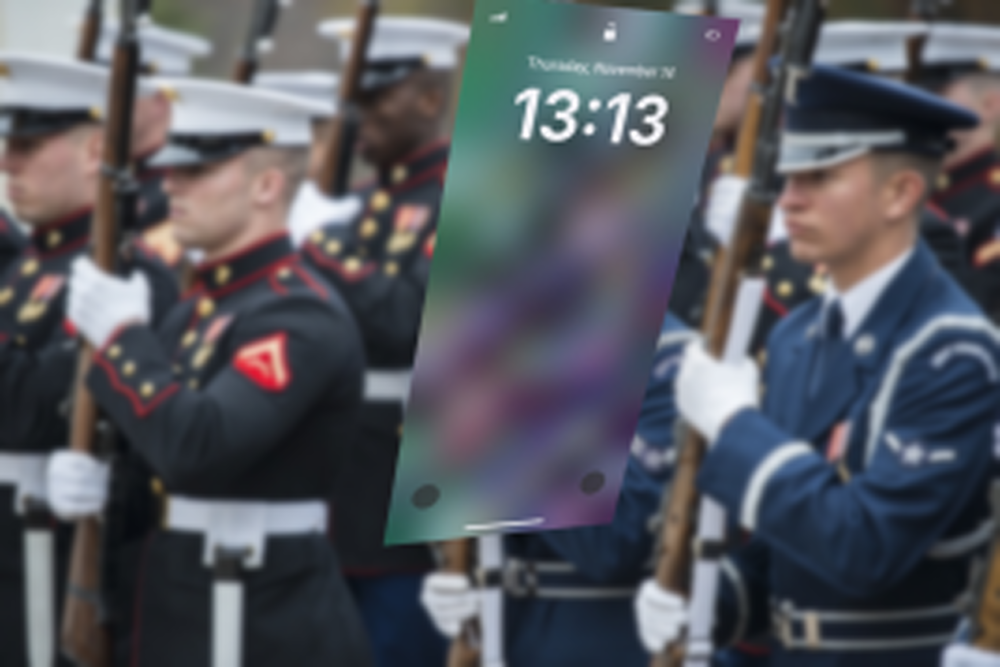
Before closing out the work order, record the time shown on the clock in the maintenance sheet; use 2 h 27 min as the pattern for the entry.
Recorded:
13 h 13 min
